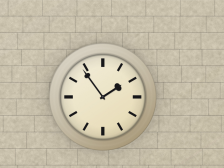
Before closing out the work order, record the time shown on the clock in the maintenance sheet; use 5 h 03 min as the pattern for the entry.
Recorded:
1 h 54 min
